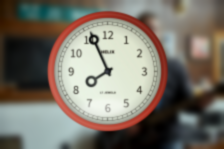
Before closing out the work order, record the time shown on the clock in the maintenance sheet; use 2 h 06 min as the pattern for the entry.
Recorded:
7 h 56 min
